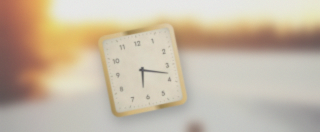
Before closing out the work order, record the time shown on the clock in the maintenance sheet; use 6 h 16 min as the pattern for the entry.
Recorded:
6 h 18 min
